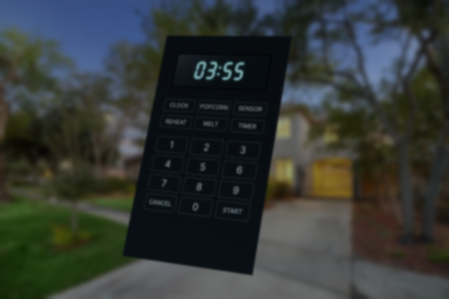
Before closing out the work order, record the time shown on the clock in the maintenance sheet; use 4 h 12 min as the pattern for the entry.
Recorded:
3 h 55 min
